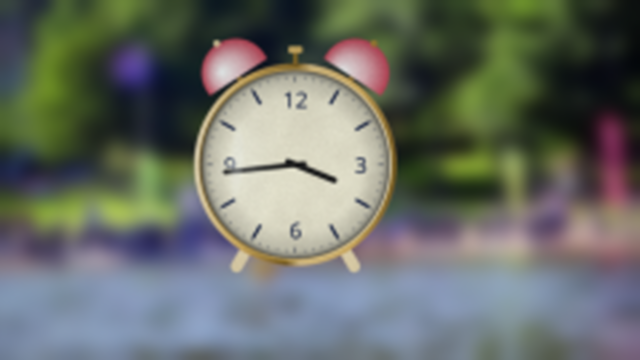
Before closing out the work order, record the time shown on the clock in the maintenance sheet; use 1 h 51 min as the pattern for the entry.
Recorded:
3 h 44 min
